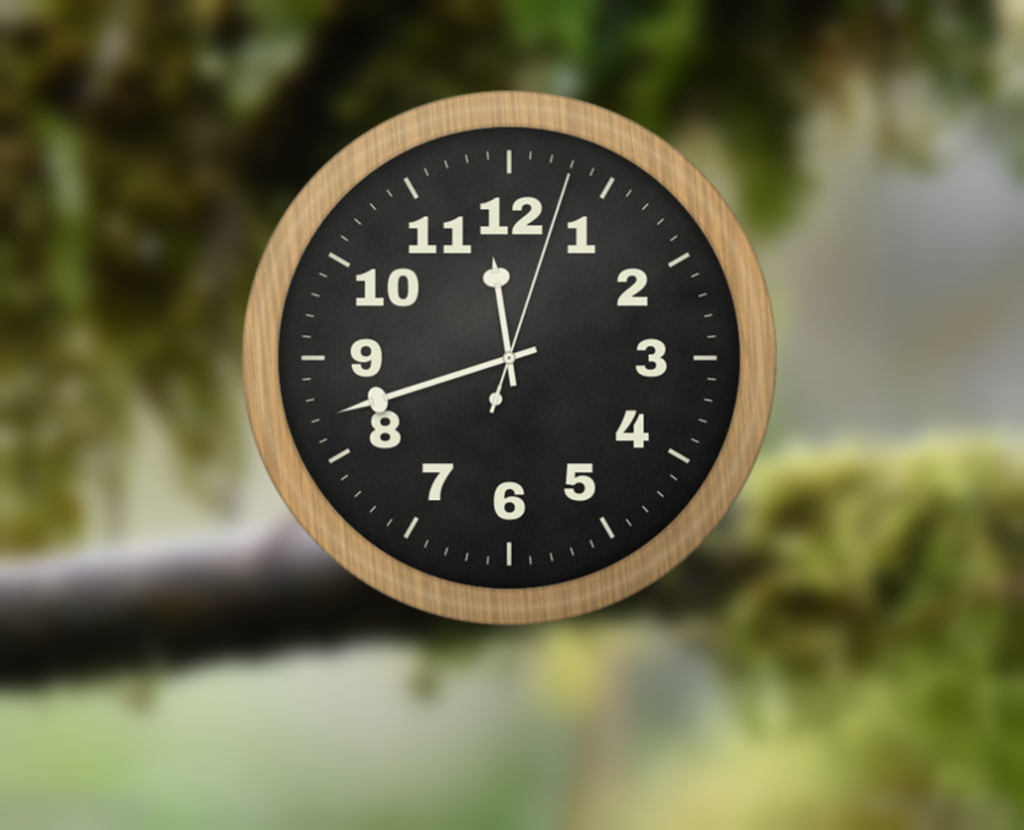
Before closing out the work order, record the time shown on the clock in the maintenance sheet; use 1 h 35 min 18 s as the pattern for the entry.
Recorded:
11 h 42 min 03 s
